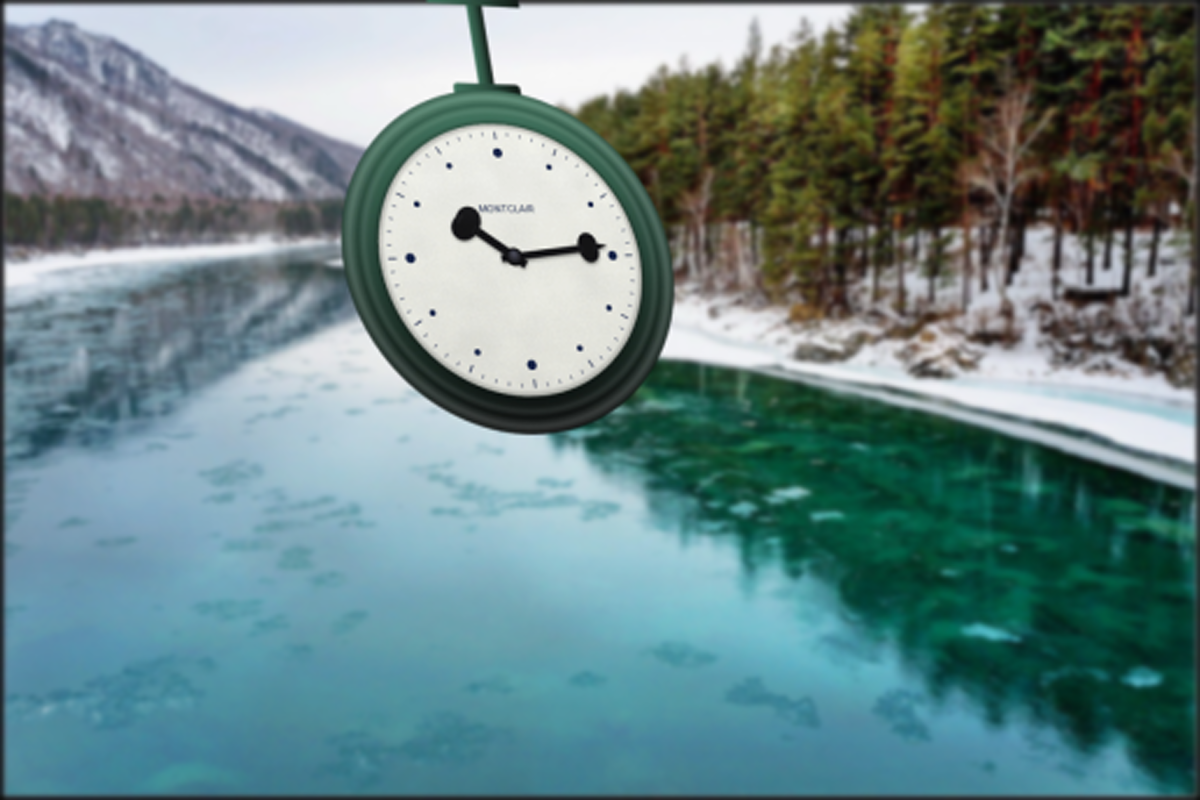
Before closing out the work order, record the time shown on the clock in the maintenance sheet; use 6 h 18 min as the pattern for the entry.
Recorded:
10 h 14 min
